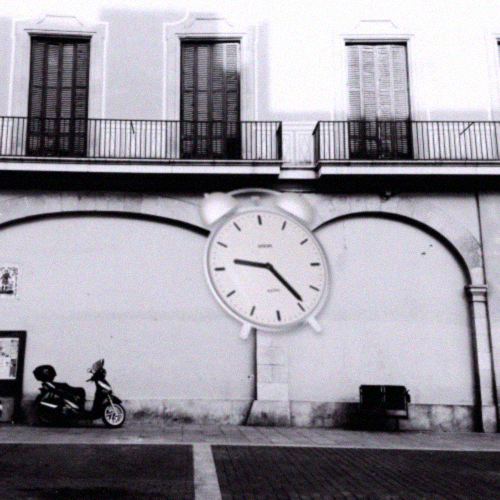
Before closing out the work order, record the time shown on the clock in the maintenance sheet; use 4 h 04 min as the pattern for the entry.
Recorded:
9 h 24 min
